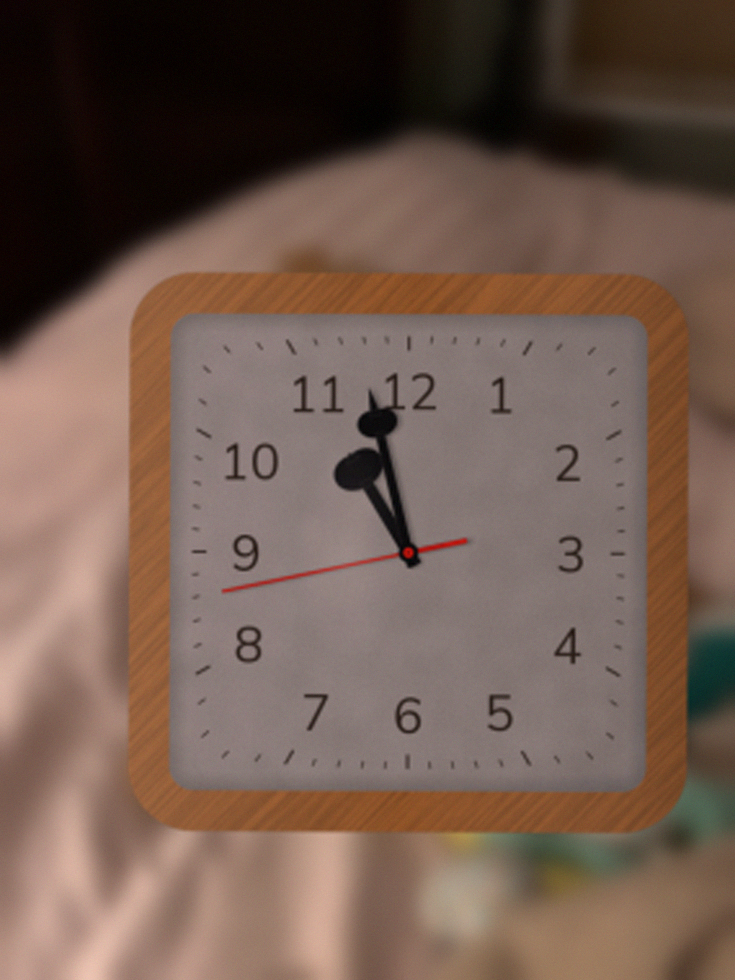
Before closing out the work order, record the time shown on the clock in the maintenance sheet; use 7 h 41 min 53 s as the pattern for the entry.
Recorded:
10 h 57 min 43 s
